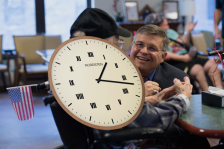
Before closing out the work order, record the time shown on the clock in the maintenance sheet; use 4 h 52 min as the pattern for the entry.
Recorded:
1 h 17 min
